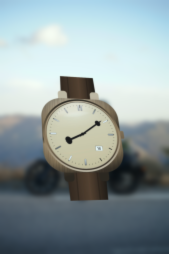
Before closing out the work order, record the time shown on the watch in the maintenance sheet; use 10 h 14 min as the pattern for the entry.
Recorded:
8 h 09 min
